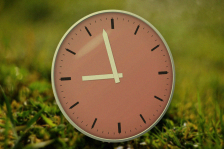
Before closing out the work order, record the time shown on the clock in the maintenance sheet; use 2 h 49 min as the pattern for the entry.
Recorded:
8 h 58 min
